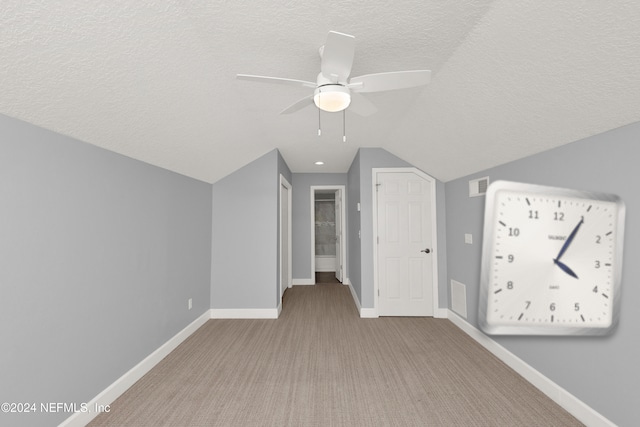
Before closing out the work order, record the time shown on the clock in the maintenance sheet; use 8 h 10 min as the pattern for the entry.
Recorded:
4 h 05 min
